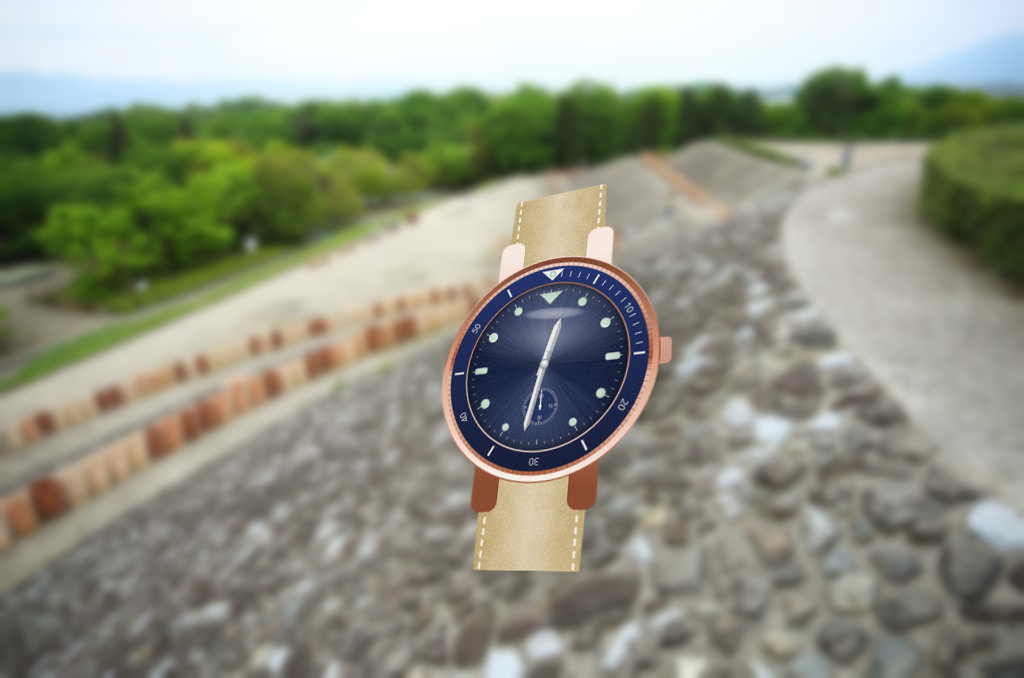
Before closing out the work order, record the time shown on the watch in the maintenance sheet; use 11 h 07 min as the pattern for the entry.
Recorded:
12 h 32 min
